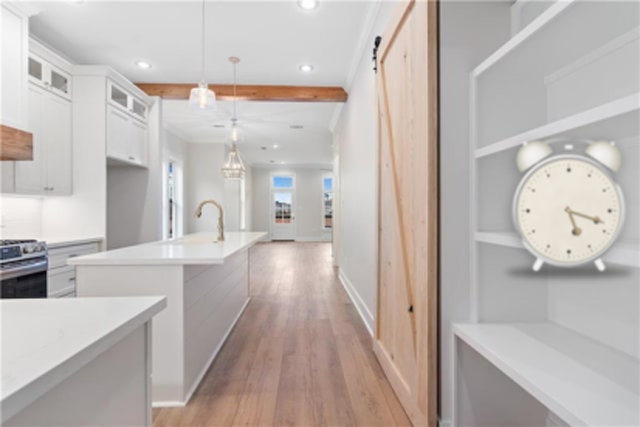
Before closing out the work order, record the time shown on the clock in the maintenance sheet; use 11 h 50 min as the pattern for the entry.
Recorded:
5 h 18 min
